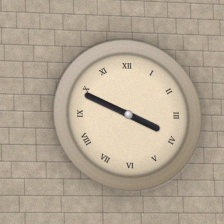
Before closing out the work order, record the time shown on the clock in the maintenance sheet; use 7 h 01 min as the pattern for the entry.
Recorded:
3 h 49 min
